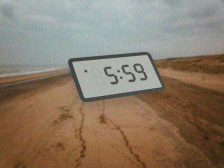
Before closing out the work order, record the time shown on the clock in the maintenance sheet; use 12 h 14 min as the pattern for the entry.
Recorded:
5 h 59 min
